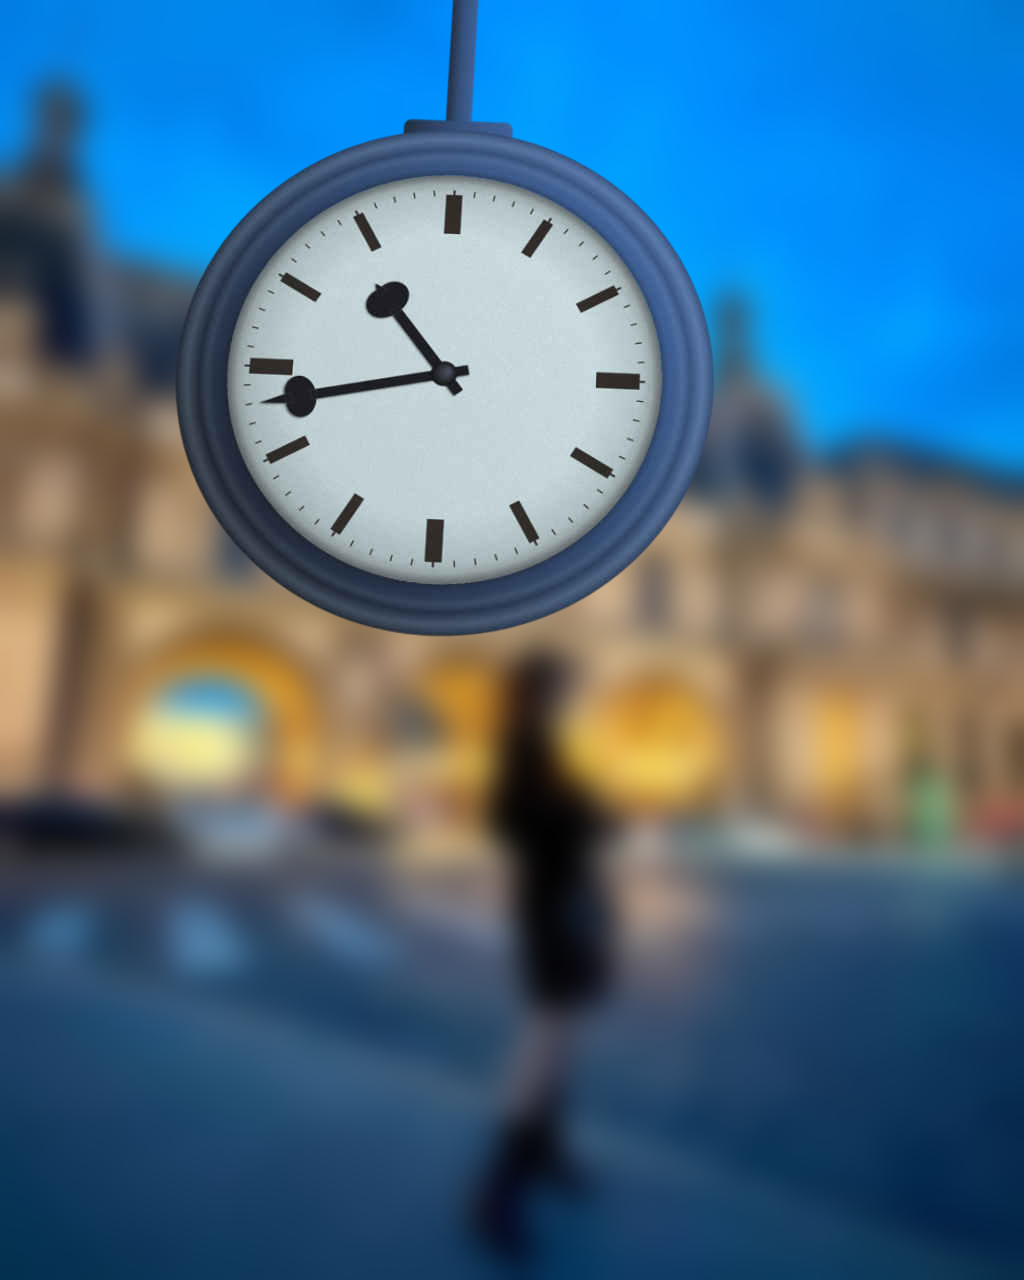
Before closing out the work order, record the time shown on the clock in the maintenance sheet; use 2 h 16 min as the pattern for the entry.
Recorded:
10 h 43 min
